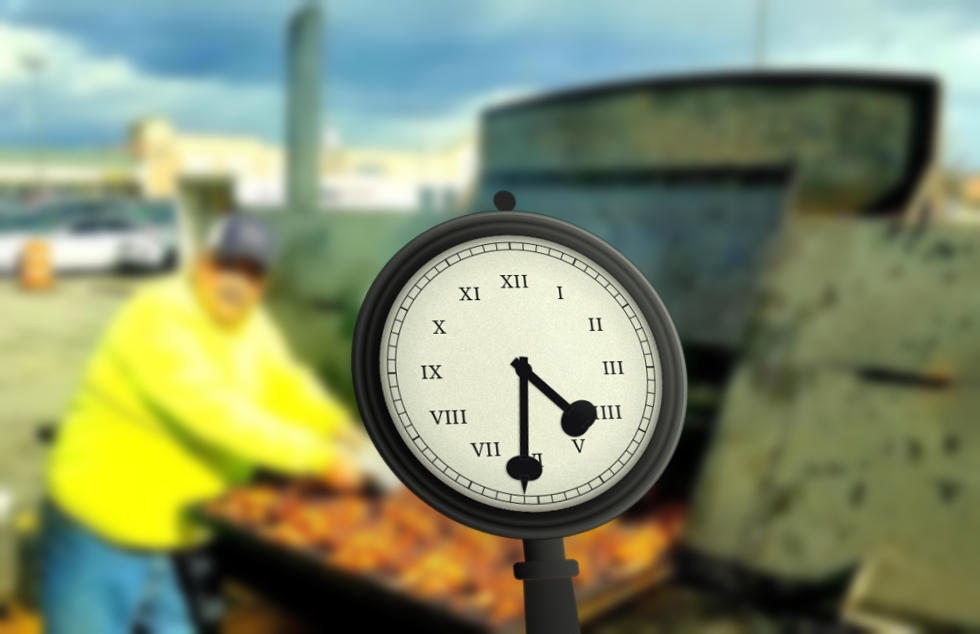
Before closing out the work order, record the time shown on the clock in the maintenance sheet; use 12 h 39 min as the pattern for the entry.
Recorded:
4 h 31 min
